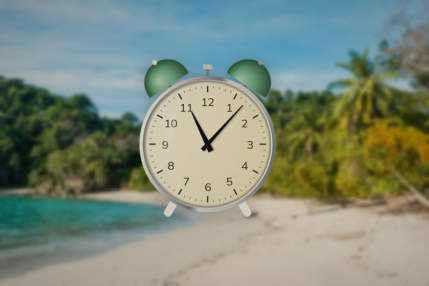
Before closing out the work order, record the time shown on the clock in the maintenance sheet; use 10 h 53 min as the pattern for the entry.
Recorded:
11 h 07 min
